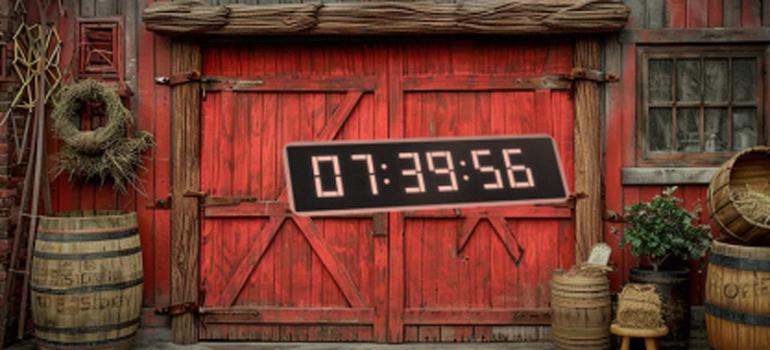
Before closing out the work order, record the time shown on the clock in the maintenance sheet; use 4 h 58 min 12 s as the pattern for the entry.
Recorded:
7 h 39 min 56 s
